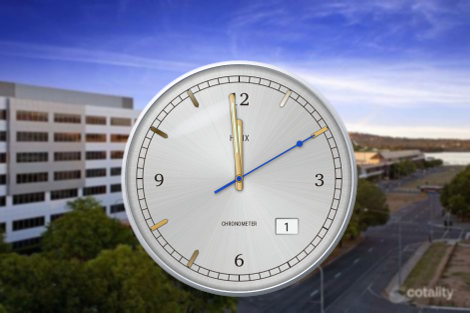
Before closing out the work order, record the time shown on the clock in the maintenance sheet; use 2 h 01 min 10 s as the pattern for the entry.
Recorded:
11 h 59 min 10 s
